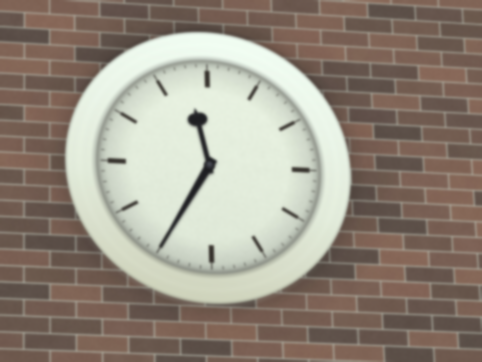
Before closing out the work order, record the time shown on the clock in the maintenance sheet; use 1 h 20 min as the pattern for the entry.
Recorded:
11 h 35 min
